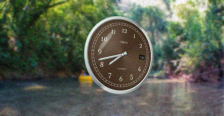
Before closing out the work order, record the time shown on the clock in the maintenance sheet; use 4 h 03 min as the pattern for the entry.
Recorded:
7 h 42 min
